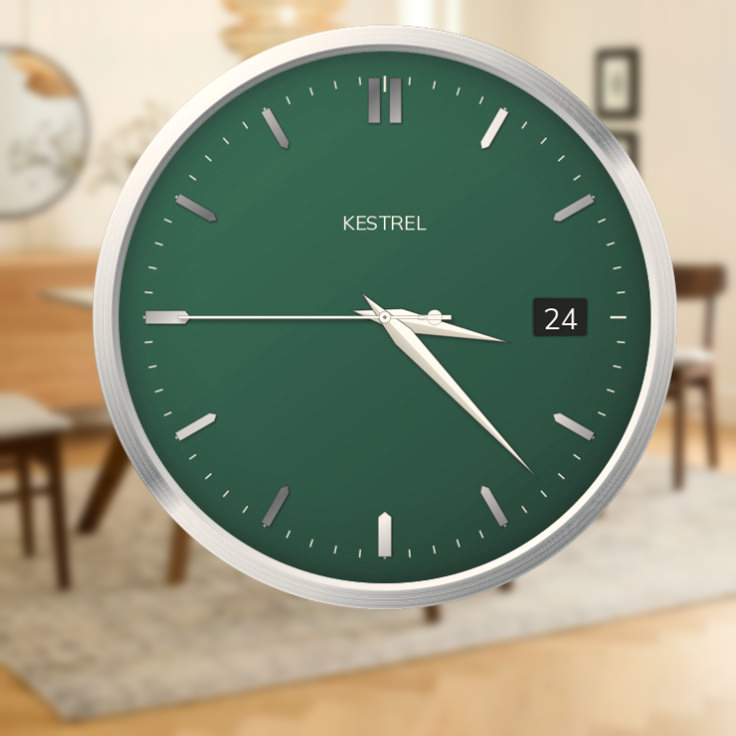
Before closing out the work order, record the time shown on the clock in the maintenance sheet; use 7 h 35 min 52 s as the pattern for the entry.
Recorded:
3 h 22 min 45 s
